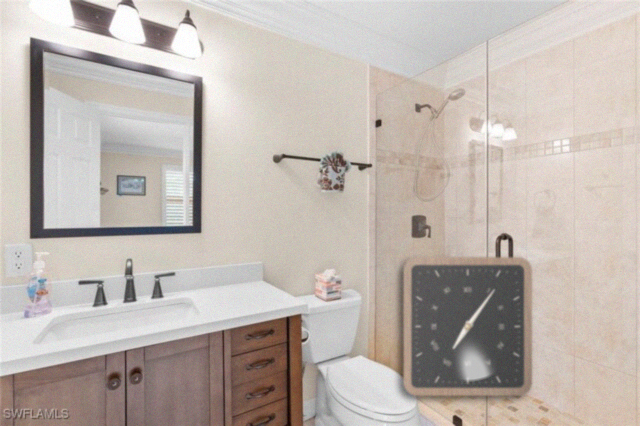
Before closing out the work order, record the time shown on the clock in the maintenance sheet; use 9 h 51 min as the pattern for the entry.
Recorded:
7 h 06 min
